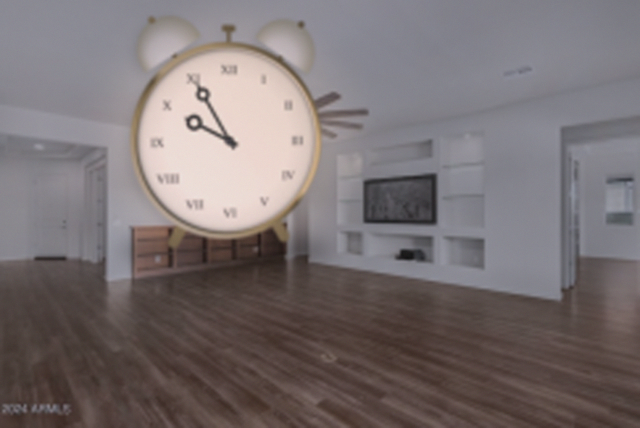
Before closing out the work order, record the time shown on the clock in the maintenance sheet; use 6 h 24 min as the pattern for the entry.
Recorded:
9 h 55 min
